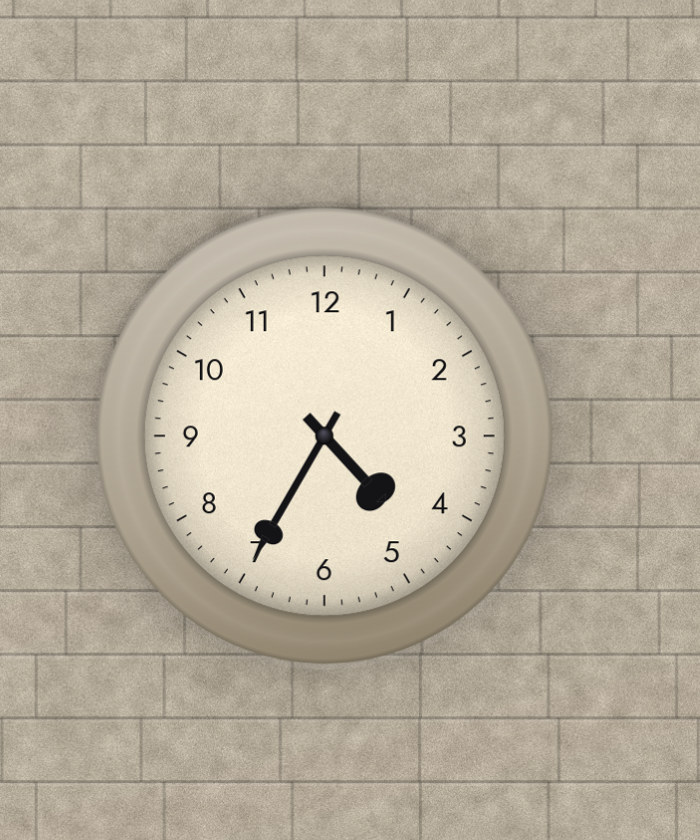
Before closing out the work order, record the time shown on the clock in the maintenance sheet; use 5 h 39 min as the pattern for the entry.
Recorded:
4 h 35 min
